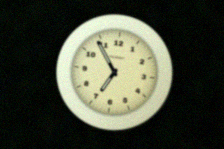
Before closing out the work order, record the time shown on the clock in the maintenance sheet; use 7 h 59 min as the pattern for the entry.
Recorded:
6 h 54 min
